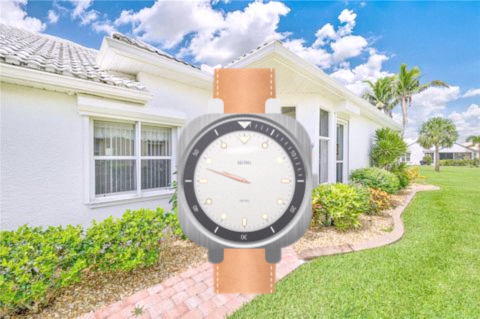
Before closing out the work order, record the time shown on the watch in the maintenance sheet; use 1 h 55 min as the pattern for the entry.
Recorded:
9 h 48 min
